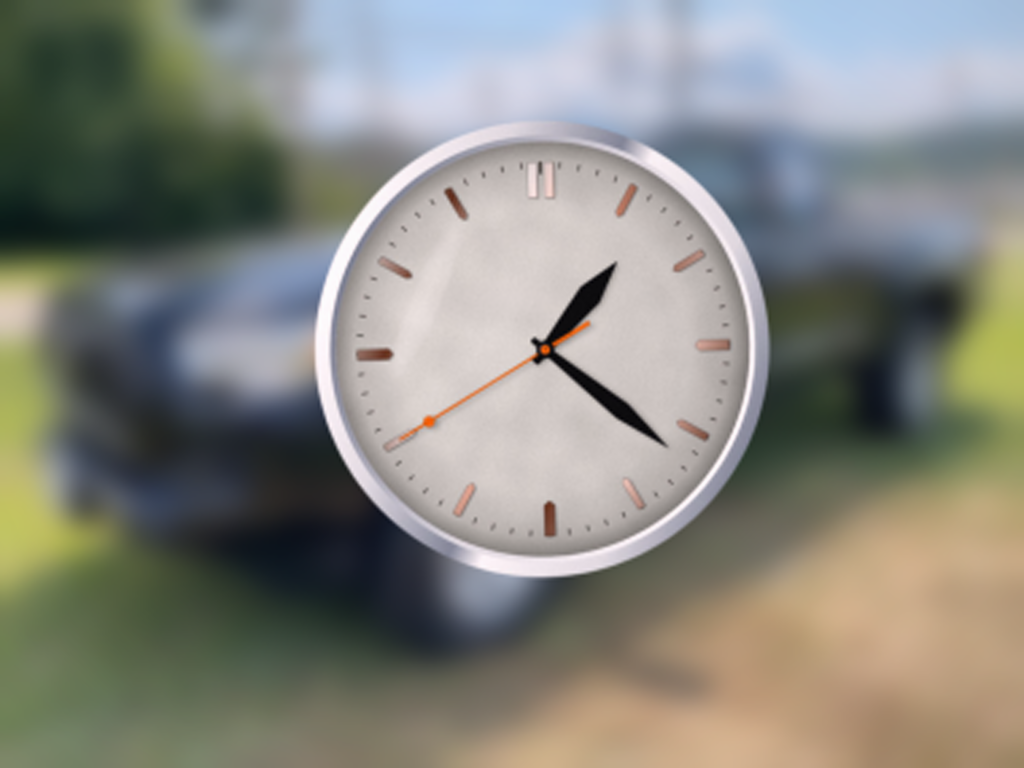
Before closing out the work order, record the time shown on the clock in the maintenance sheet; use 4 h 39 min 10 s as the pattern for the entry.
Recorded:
1 h 21 min 40 s
